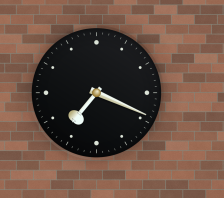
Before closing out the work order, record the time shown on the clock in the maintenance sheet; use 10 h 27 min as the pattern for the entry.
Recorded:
7 h 19 min
